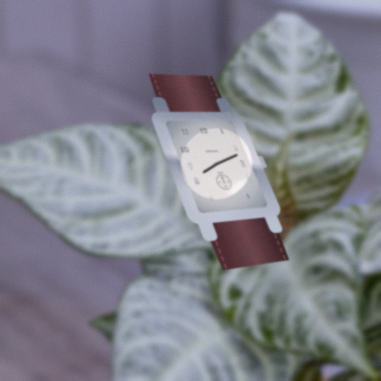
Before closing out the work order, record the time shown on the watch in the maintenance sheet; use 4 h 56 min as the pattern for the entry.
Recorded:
8 h 12 min
